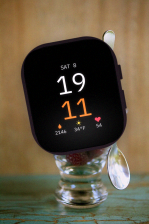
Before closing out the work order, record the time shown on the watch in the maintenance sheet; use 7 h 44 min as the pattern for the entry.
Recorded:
19 h 11 min
